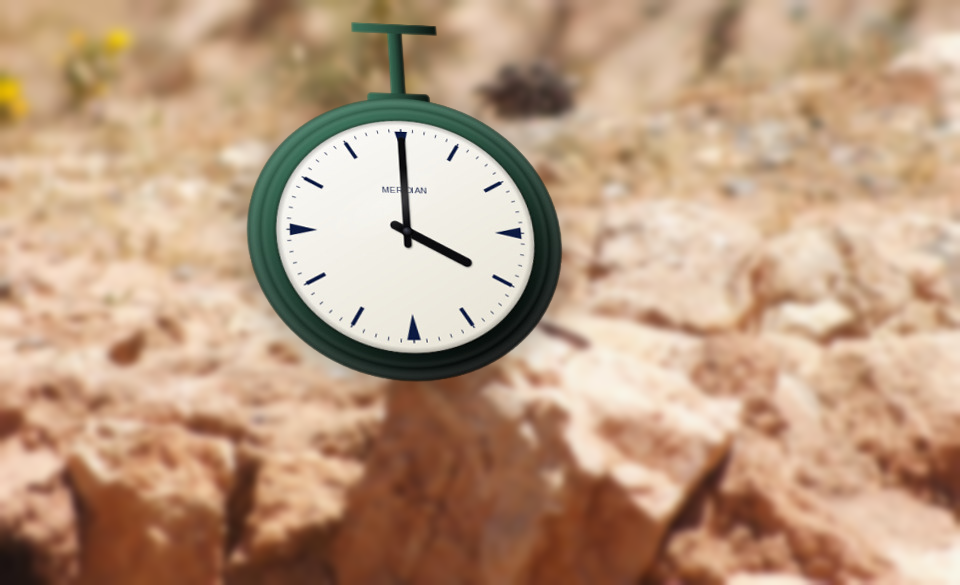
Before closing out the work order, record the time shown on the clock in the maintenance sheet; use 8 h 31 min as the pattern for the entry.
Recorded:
4 h 00 min
